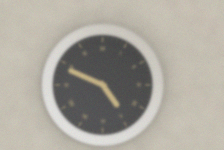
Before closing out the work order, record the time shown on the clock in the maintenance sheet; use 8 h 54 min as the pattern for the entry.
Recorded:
4 h 49 min
